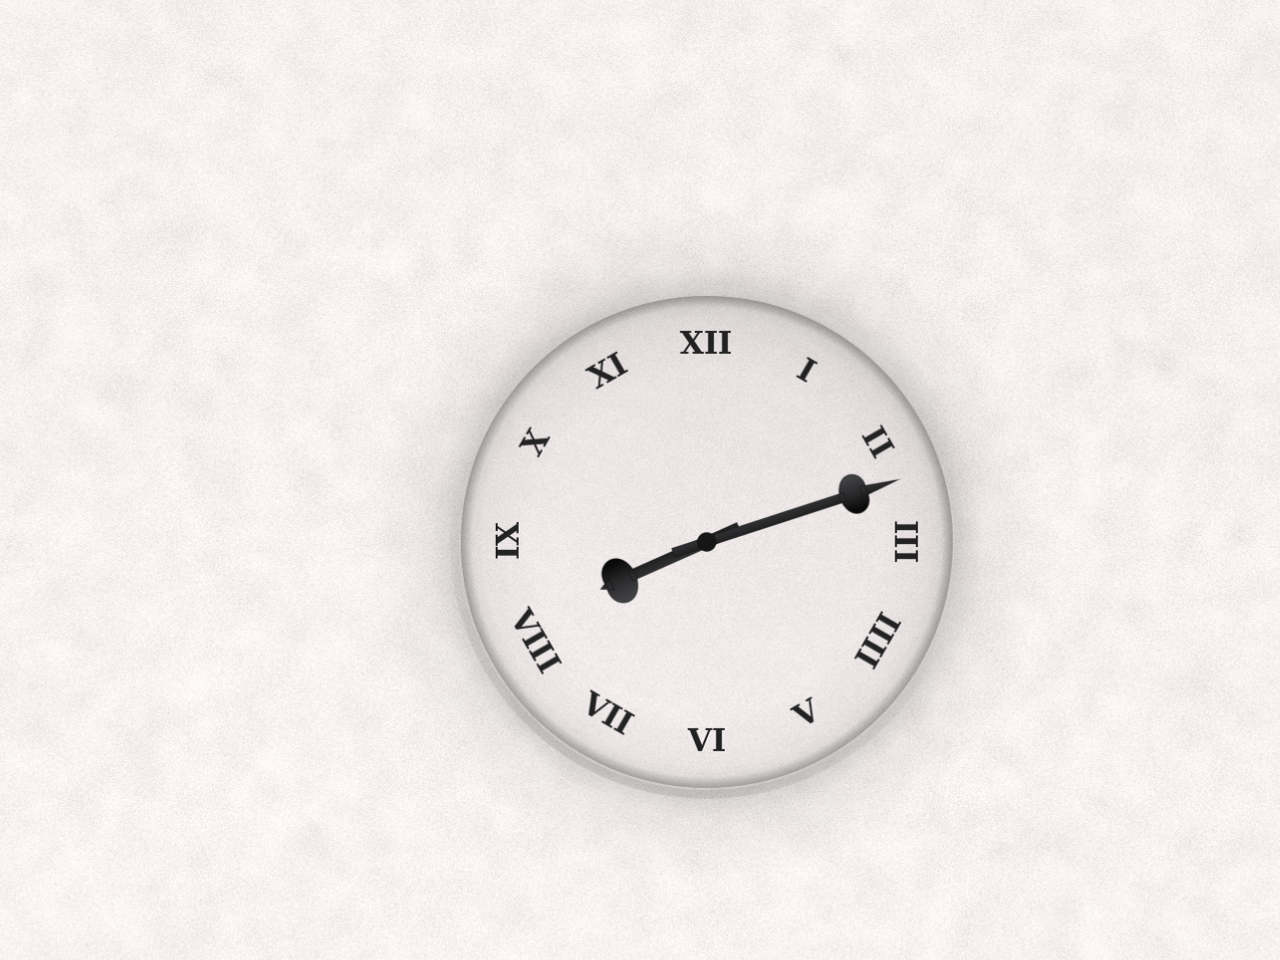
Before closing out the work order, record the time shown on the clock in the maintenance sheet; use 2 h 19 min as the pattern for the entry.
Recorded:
8 h 12 min
